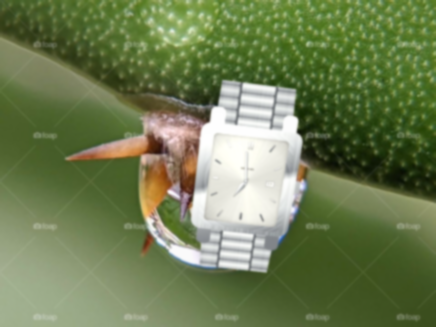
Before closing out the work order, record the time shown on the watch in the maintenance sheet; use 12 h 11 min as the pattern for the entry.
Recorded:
6 h 59 min
